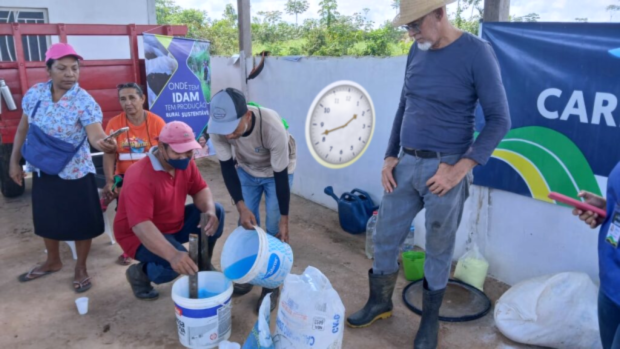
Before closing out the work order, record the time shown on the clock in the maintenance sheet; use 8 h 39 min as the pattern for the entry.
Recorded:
1 h 42 min
